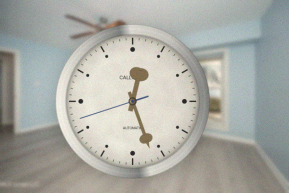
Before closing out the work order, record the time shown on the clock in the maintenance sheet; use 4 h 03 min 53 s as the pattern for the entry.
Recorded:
12 h 26 min 42 s
